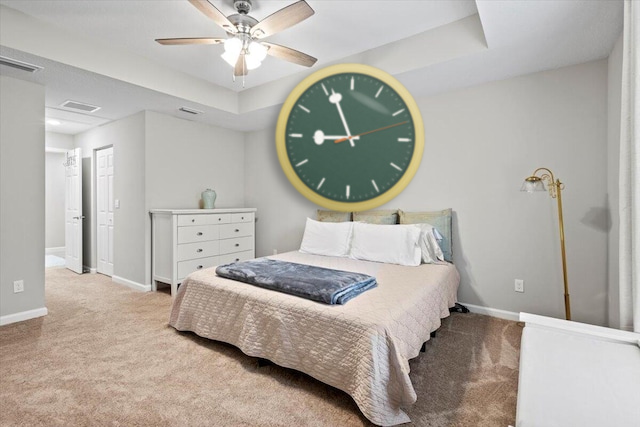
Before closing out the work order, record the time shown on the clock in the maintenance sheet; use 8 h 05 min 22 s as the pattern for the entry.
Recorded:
8 h 56 min 12 s
